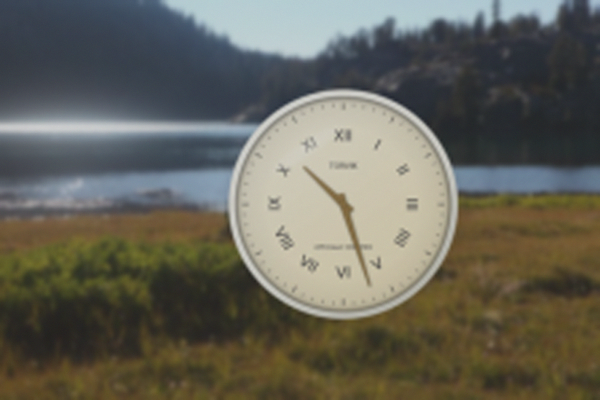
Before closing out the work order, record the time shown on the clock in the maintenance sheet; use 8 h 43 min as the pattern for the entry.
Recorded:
10 h 27 min
